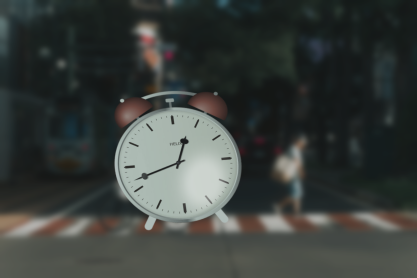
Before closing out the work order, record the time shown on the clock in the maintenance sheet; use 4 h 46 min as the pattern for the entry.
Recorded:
12 h 42 min
